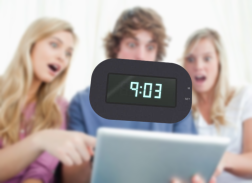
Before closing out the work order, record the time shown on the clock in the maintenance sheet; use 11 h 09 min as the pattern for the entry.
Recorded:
9 h 03 min
